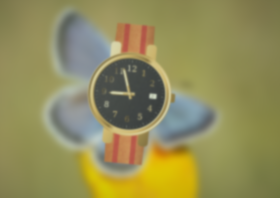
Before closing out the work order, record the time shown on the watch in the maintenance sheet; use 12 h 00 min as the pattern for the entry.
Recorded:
8 h 57 min
